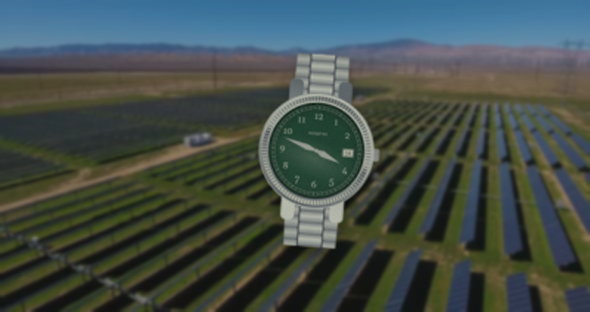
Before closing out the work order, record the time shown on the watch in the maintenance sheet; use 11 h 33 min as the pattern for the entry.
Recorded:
3 h 48 min
